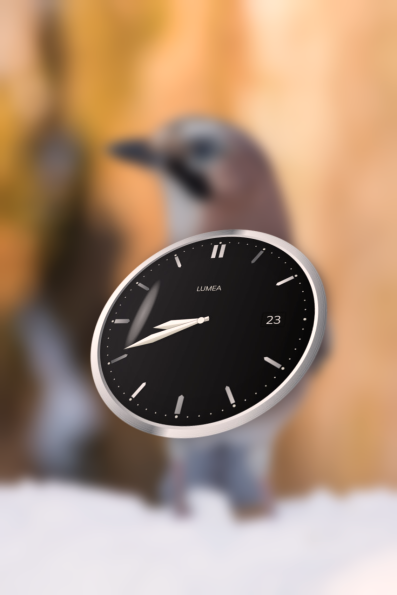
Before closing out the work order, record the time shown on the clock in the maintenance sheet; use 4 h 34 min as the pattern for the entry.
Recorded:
8 h 41 min
